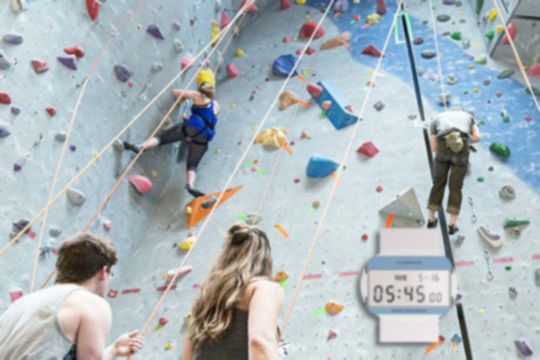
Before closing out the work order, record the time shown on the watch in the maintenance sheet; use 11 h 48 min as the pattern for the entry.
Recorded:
5 h 45 min
